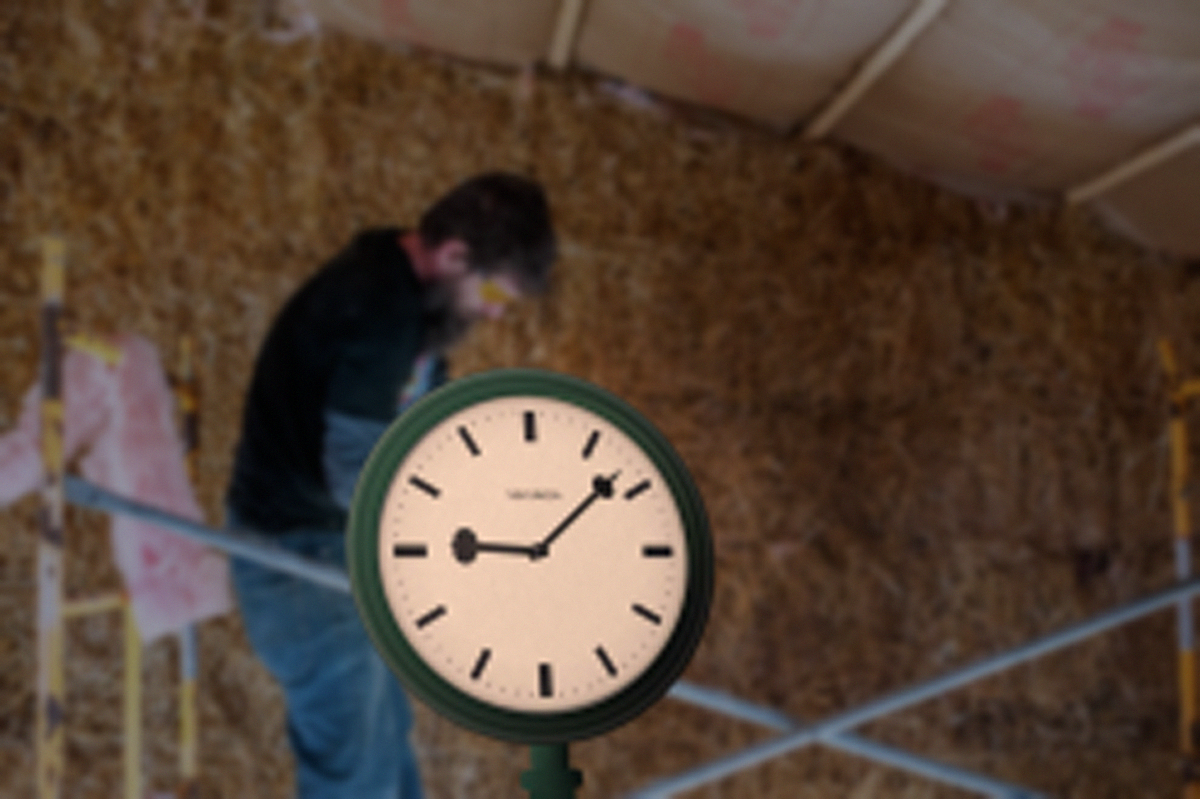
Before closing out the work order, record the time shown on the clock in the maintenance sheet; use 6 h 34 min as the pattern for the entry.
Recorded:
9 h 08 min
